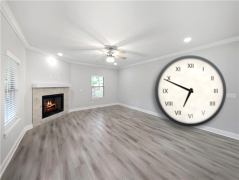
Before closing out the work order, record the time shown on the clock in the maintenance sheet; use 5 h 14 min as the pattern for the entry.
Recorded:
6 h 49 min
